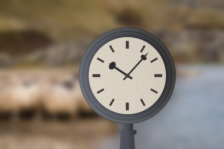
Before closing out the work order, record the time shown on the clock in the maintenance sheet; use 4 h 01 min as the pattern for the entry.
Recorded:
10 h 07 min
